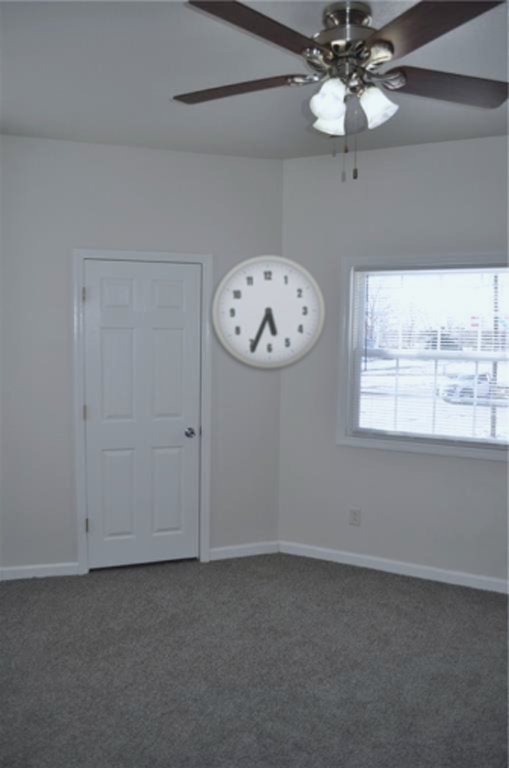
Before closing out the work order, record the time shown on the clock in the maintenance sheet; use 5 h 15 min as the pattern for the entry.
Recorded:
5 h 34 min
